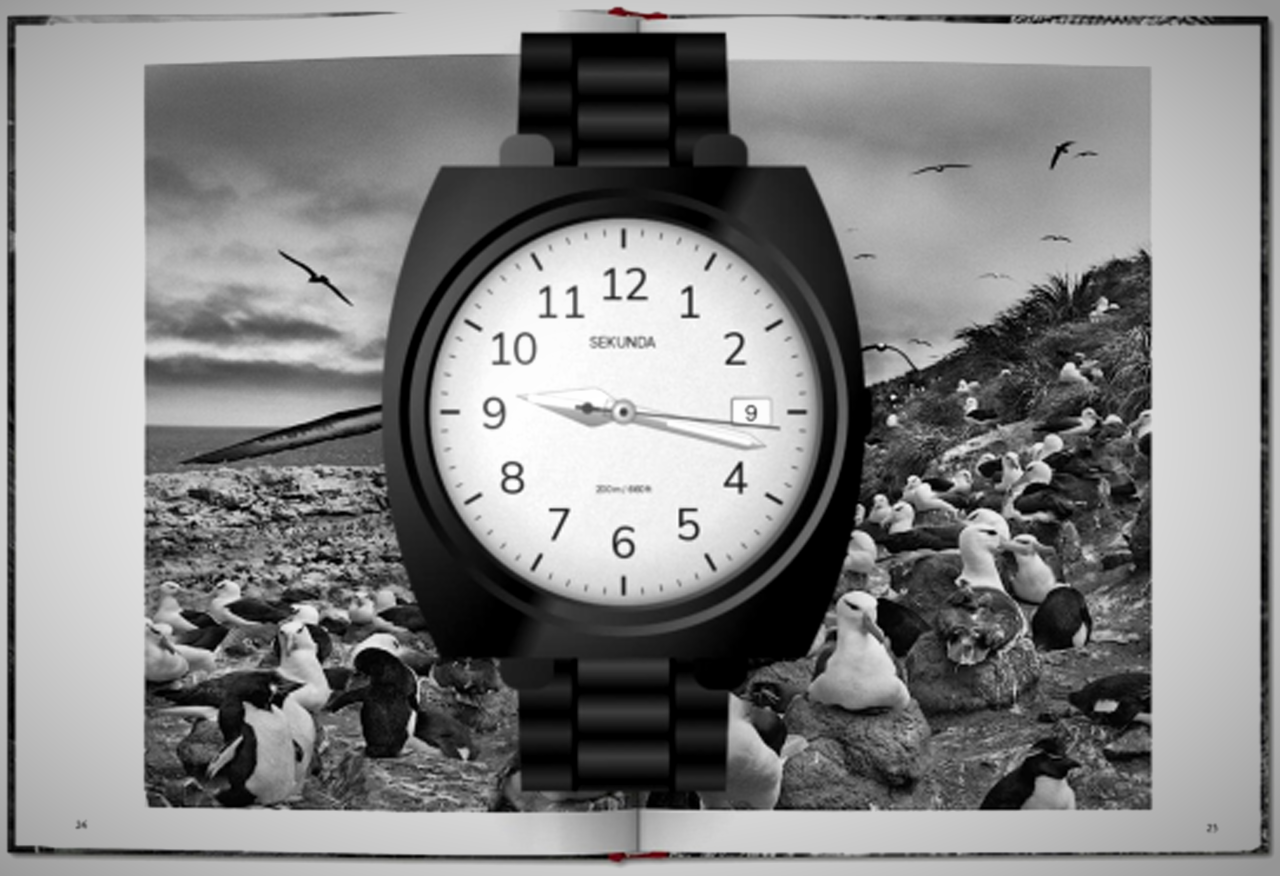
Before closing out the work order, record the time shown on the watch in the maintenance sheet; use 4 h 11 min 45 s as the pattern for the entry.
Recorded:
9 h 17 min 16 s
